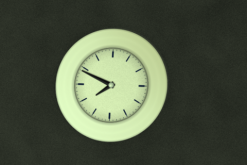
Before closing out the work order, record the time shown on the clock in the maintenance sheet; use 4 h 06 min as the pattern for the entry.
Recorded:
7 h 49 min
